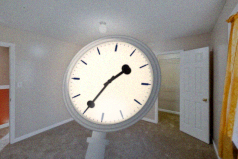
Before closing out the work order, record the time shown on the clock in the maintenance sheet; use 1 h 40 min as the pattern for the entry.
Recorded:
1 h 35 min
